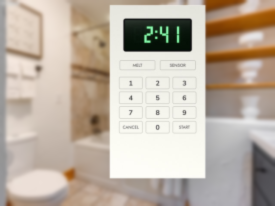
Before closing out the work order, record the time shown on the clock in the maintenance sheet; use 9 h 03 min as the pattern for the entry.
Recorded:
2 h 41 min
